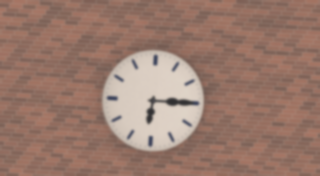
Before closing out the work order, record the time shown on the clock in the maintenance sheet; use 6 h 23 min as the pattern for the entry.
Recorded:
6 h 15 min
